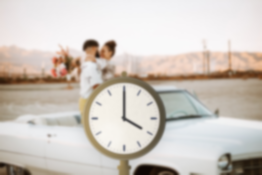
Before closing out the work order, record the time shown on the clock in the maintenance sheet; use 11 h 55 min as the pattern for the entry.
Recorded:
4 h 00 min
